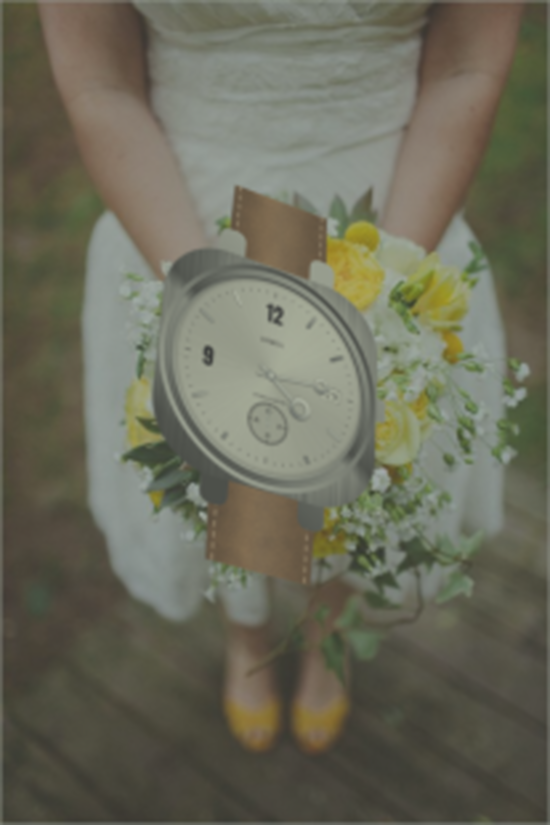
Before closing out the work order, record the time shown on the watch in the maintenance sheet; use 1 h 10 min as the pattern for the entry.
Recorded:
4 h 14 min
